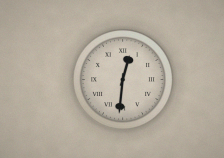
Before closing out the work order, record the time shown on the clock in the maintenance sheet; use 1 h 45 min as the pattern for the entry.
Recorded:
12 h 31 min
